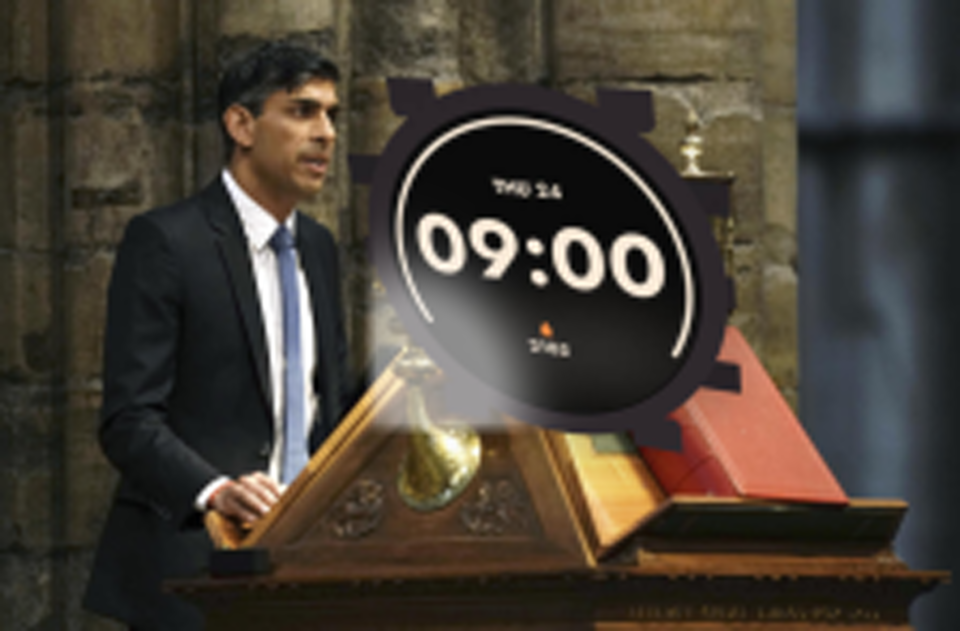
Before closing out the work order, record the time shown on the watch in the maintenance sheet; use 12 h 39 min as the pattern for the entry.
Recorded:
9 h 00 min
